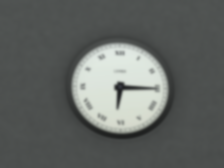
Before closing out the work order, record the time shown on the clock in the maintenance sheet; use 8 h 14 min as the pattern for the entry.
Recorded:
6 h 15 min
